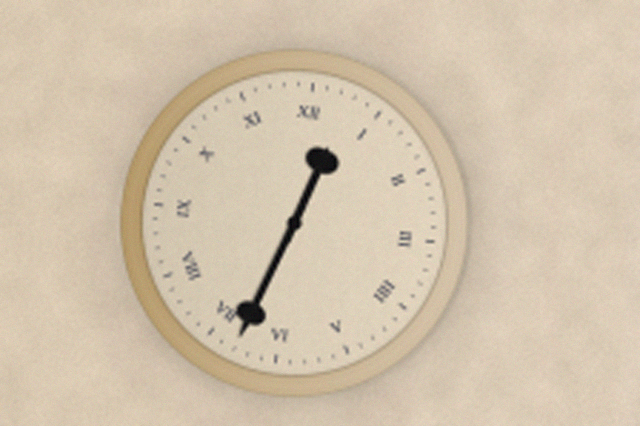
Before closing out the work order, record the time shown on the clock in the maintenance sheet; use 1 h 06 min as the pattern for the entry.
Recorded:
12 h 33 min
